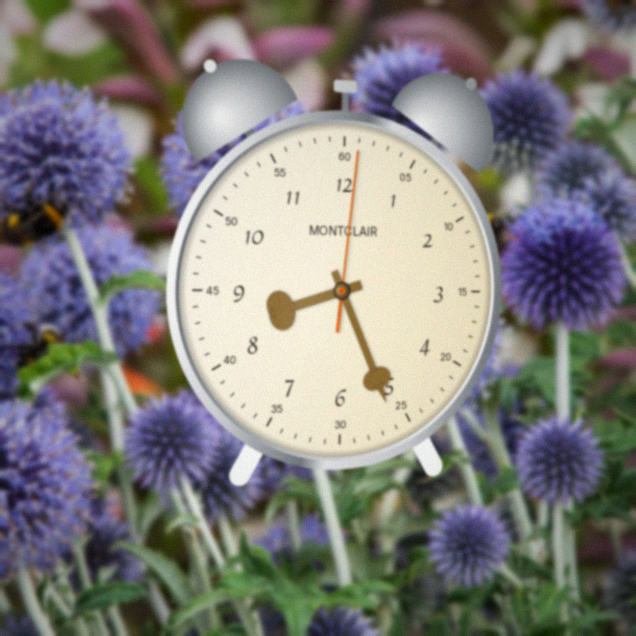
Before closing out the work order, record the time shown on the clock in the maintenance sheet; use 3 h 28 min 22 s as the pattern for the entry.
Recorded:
8 h 26 min 01 s
